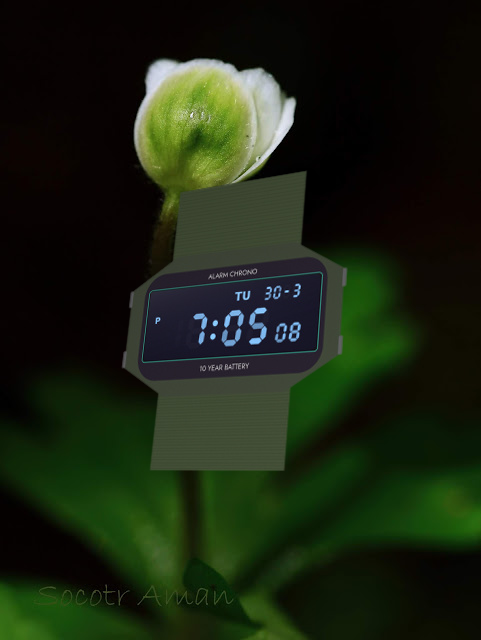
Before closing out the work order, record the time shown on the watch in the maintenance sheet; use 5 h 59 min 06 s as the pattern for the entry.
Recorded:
7 h 05 min 08 s
